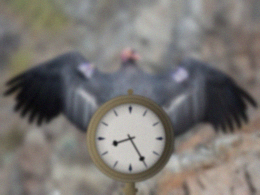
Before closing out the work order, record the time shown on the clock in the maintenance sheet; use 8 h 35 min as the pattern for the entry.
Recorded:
8 h 25 min
